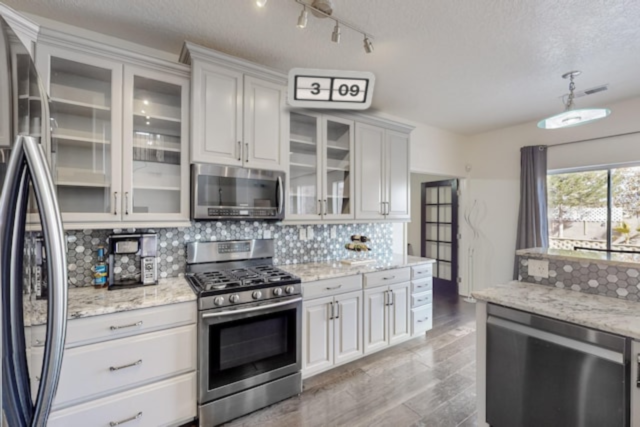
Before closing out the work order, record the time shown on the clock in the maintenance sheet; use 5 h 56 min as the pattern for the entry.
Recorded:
3 h 09 min
